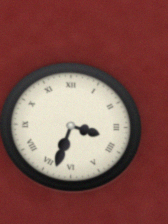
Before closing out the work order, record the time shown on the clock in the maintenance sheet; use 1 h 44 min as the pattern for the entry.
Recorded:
3 h 33 min
